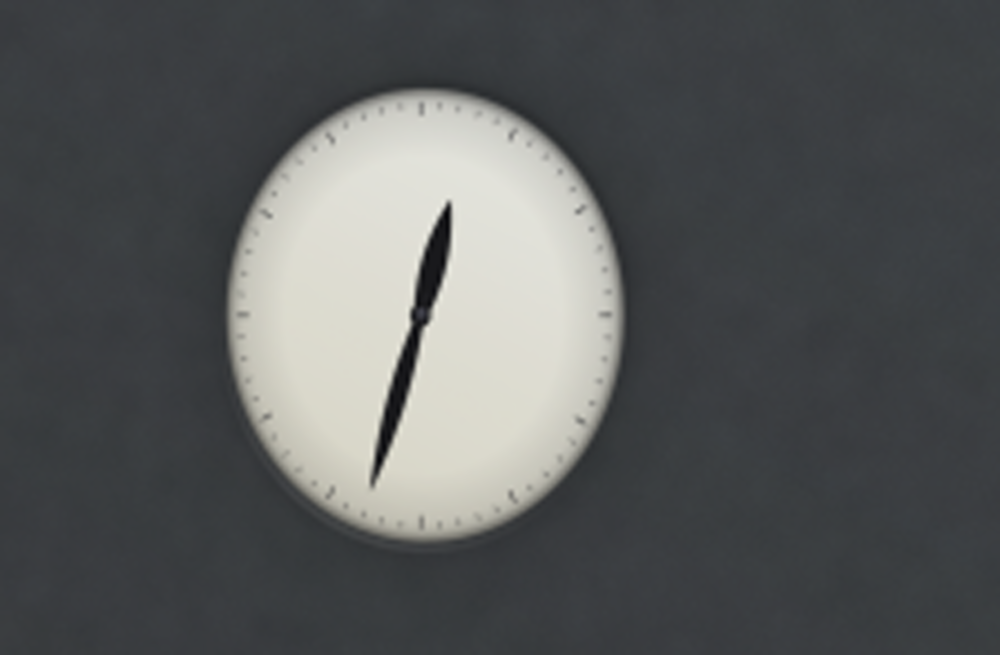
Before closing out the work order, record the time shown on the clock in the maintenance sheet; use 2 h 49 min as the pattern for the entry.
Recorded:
12 h 33 min
